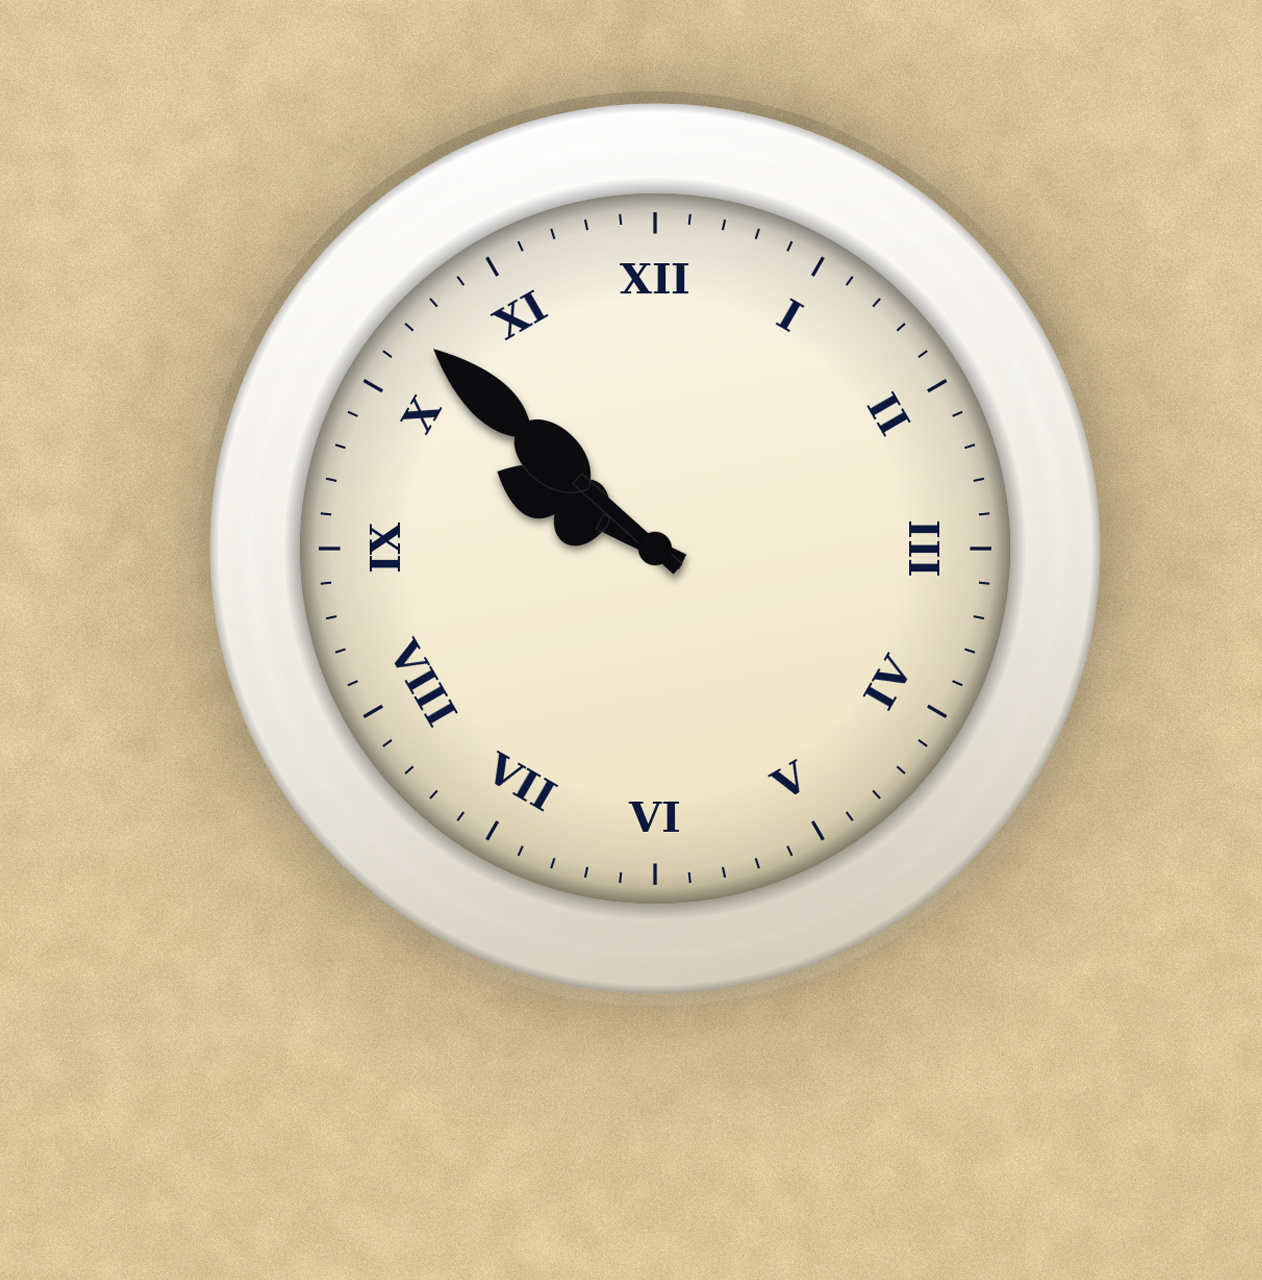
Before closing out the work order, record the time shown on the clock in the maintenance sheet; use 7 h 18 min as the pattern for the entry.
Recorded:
9 h 52 min
